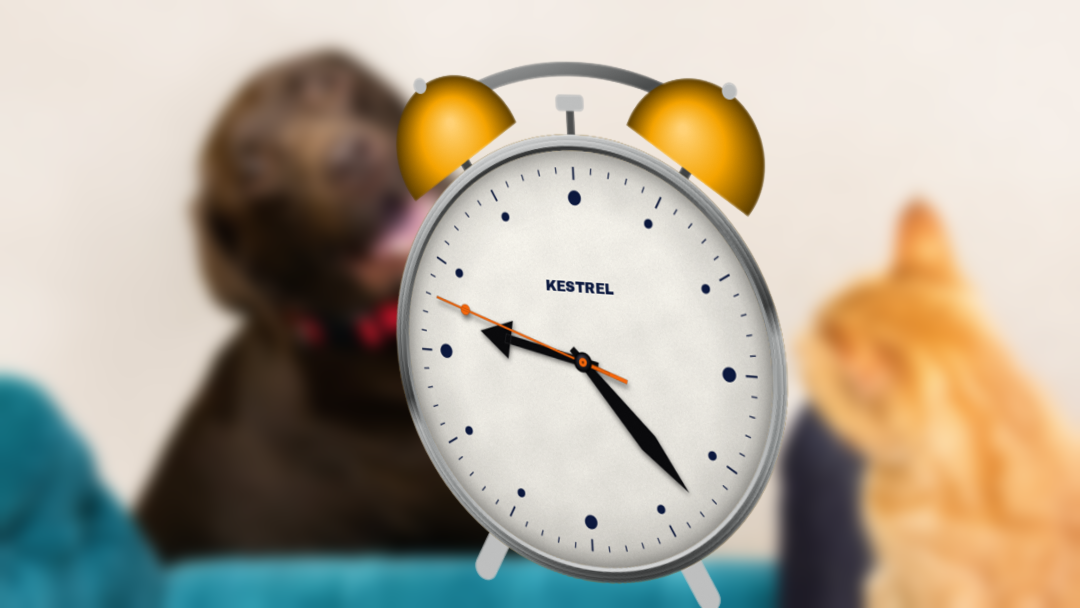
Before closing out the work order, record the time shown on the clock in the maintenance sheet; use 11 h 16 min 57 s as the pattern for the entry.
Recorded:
9 h 22 min 48 s
